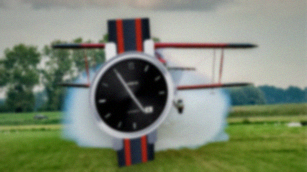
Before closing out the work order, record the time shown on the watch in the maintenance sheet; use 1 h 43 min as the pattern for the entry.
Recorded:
4 h 55 min
